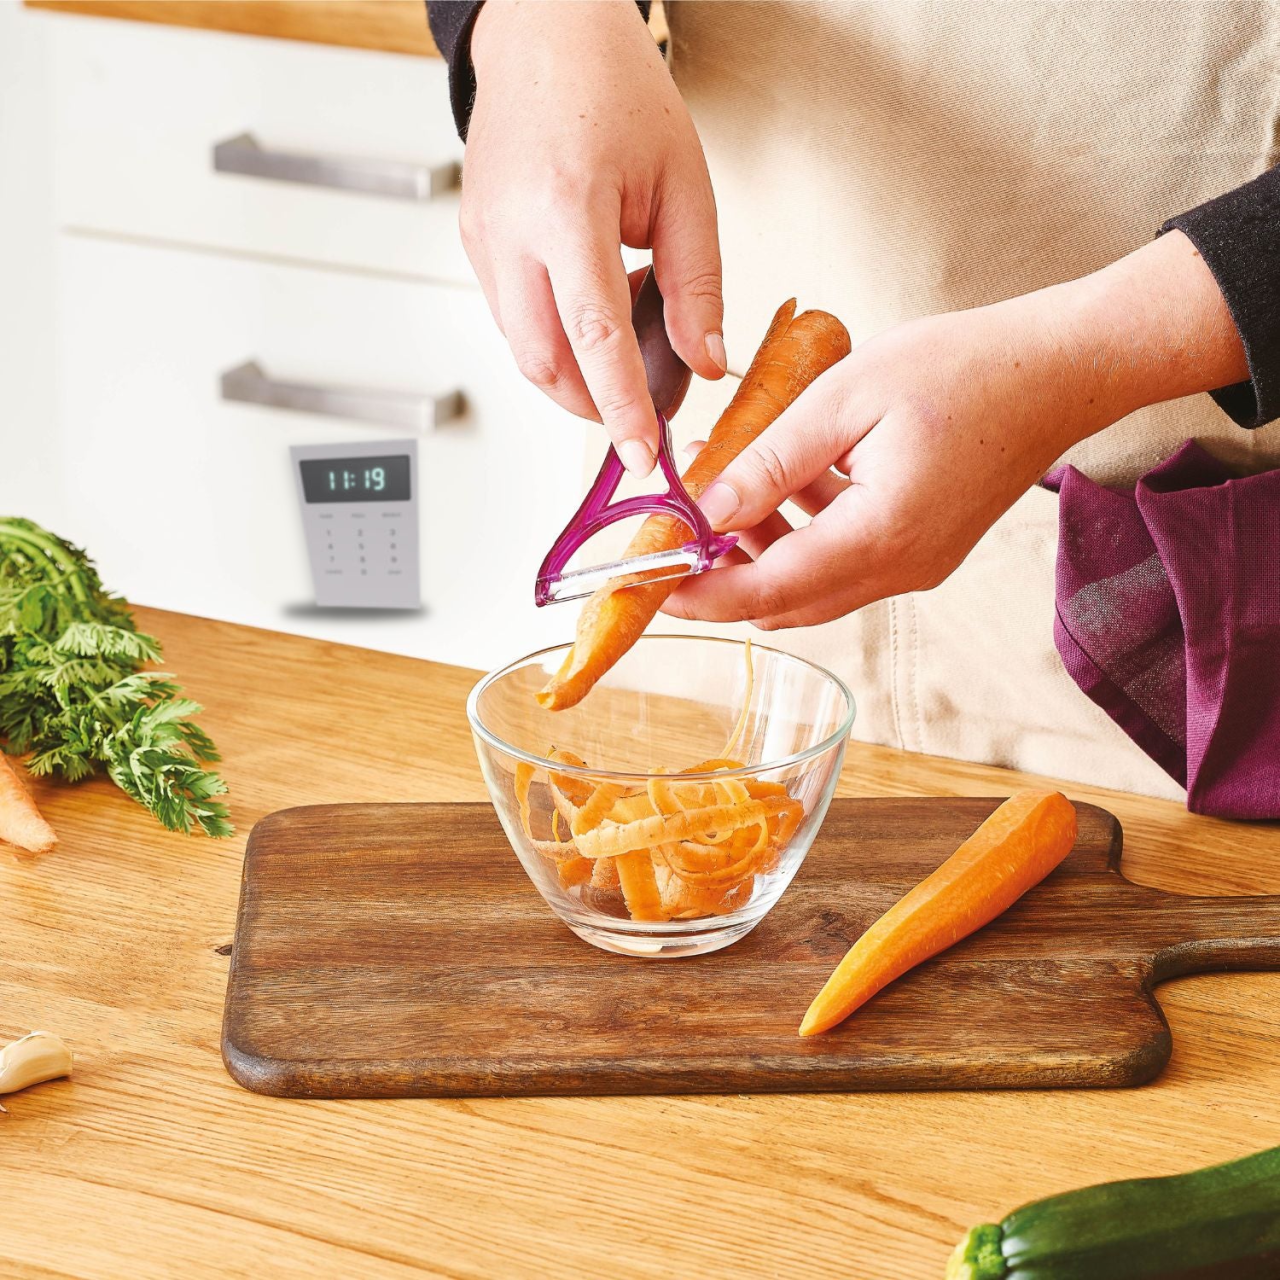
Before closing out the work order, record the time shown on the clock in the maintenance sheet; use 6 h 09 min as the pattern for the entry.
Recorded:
11 h 19 min
